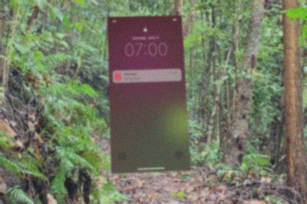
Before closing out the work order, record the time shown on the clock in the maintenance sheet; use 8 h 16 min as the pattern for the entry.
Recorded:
7 h 00 min
